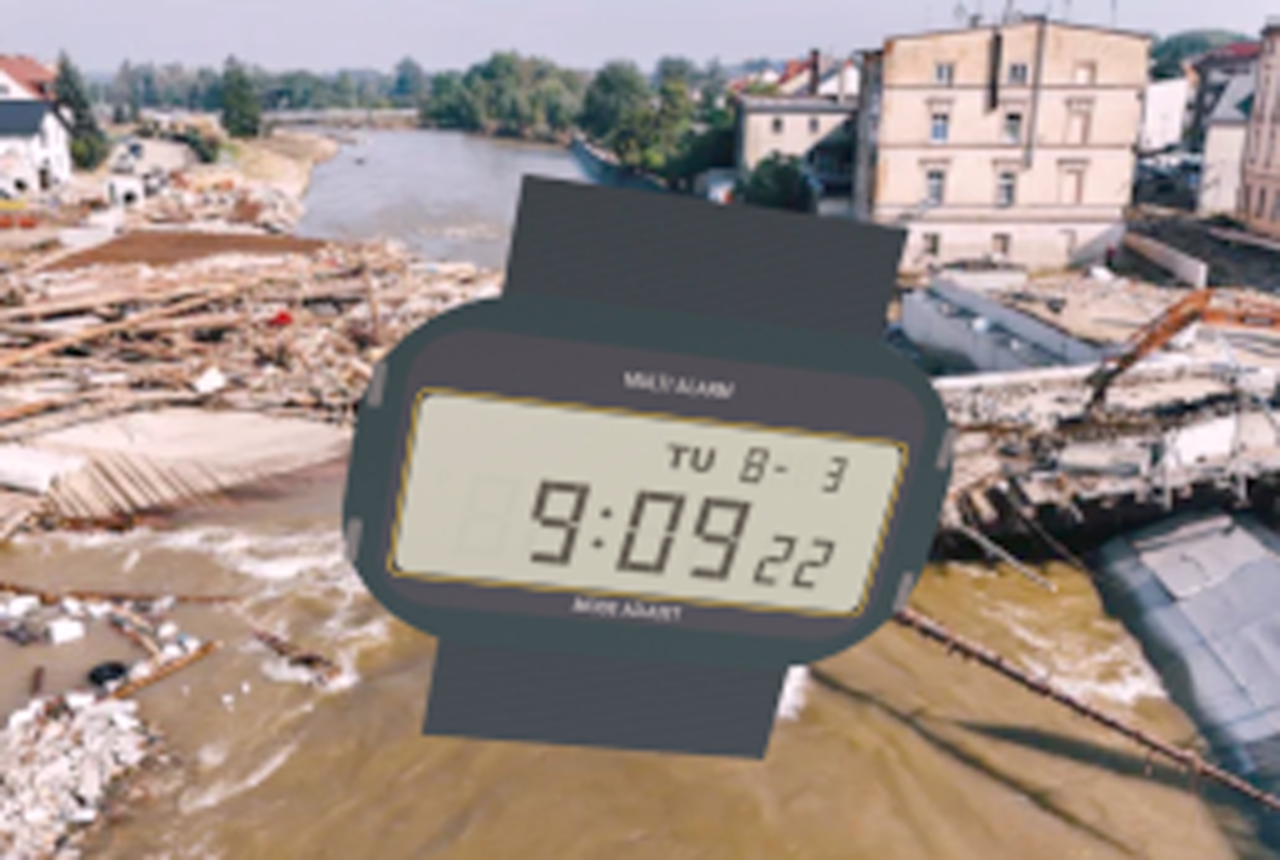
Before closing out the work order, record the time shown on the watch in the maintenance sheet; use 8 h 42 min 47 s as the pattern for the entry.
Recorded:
9 h 09 min 22 s
